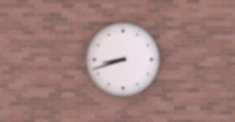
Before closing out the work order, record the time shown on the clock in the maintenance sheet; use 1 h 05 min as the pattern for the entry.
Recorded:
8 h 42 min
